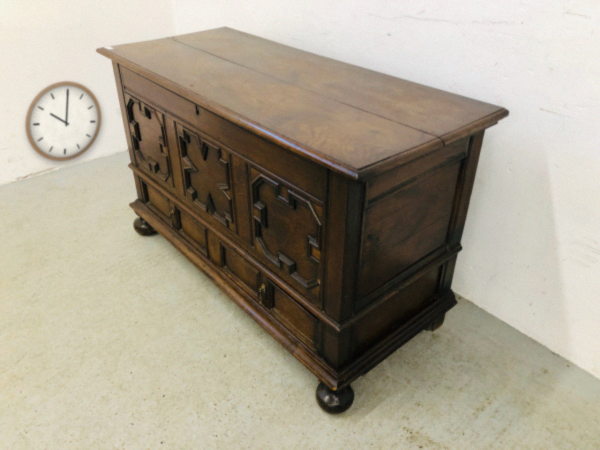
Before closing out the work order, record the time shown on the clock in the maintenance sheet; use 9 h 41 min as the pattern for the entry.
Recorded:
10 h 00 min
